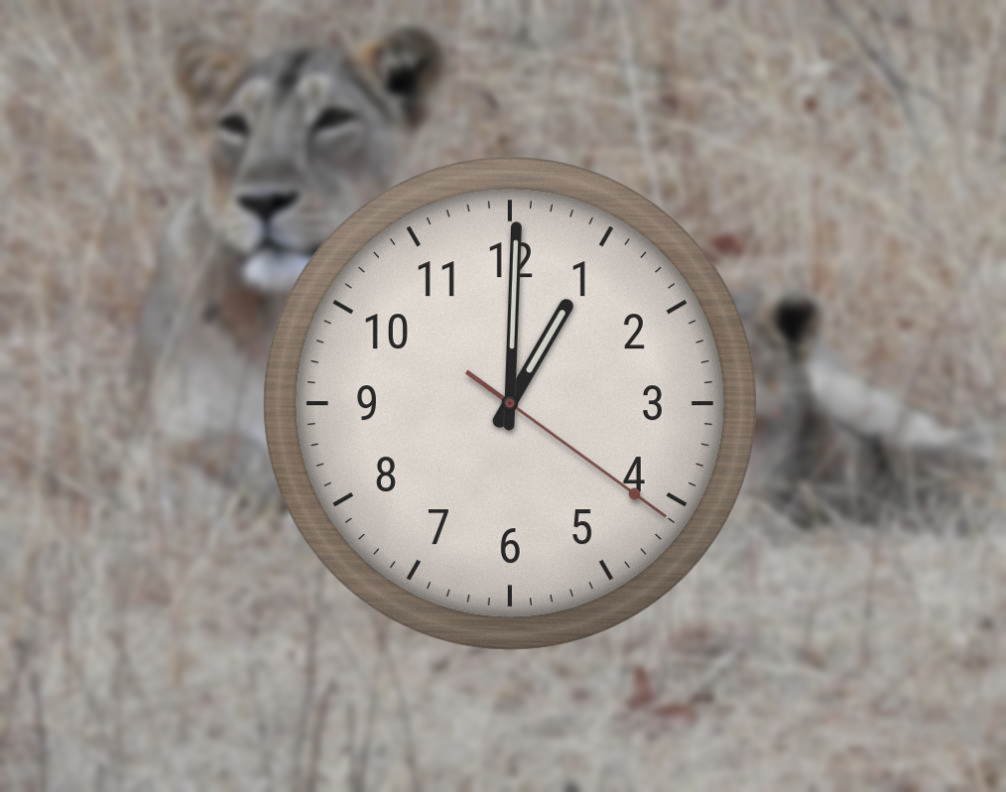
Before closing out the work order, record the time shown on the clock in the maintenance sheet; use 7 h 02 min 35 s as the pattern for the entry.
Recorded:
1 h 00 min 21 s
